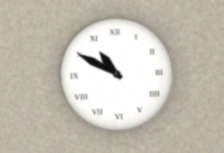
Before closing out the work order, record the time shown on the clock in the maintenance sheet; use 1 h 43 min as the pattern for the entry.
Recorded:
10 h 50 min
